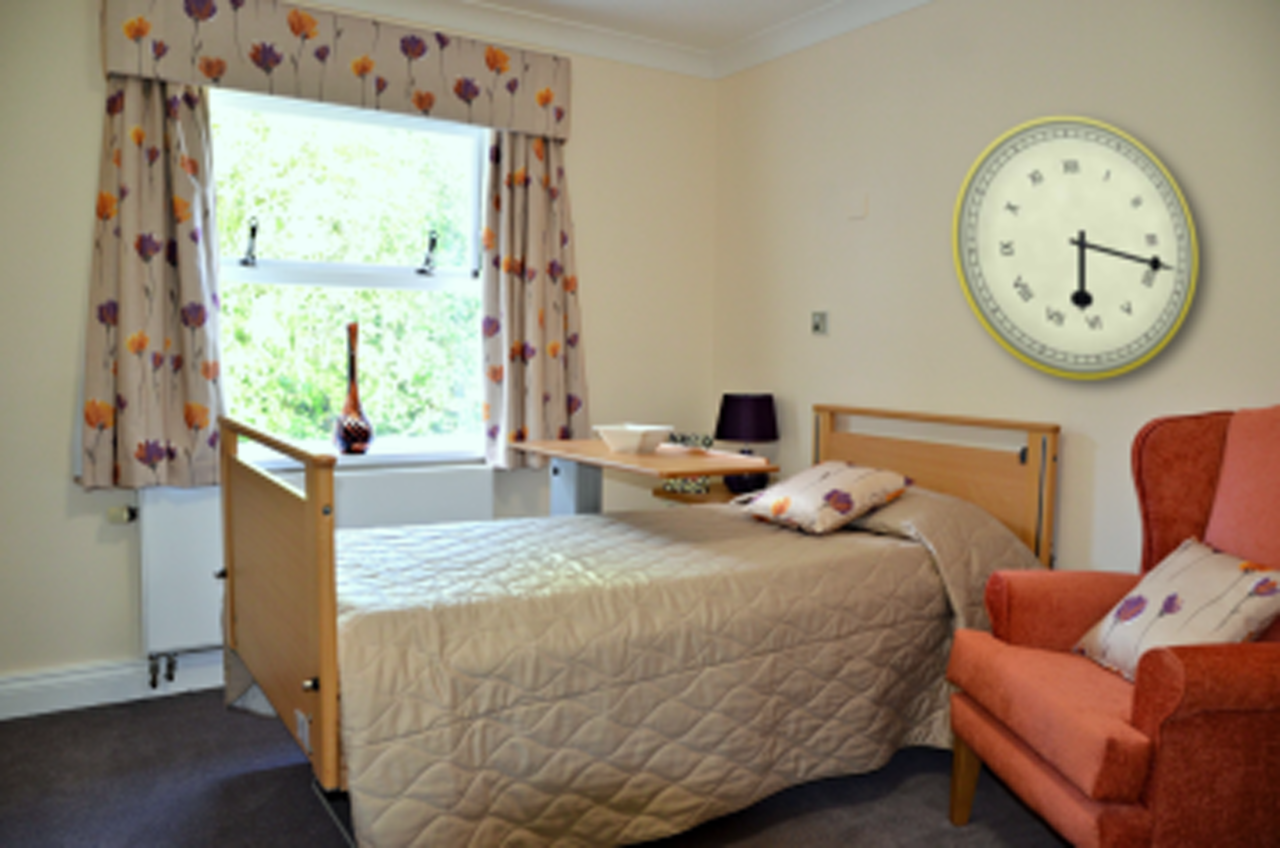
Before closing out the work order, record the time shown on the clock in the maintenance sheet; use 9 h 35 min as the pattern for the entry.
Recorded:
6 h 18 min
